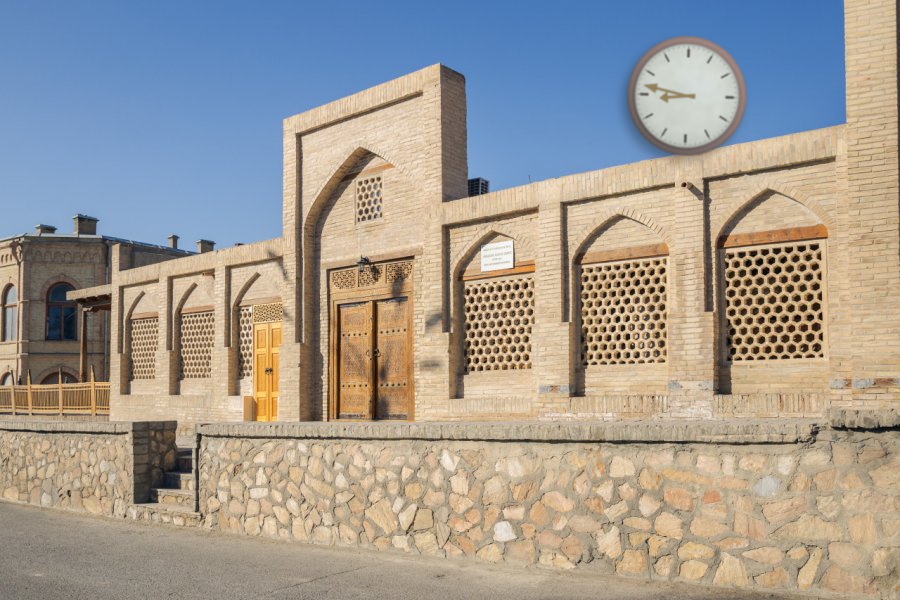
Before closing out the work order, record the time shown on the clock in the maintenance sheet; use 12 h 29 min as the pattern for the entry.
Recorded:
8 h 47 min
